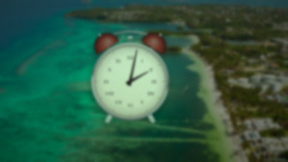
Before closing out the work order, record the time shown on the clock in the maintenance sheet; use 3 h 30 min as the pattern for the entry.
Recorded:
2 h 02 min
